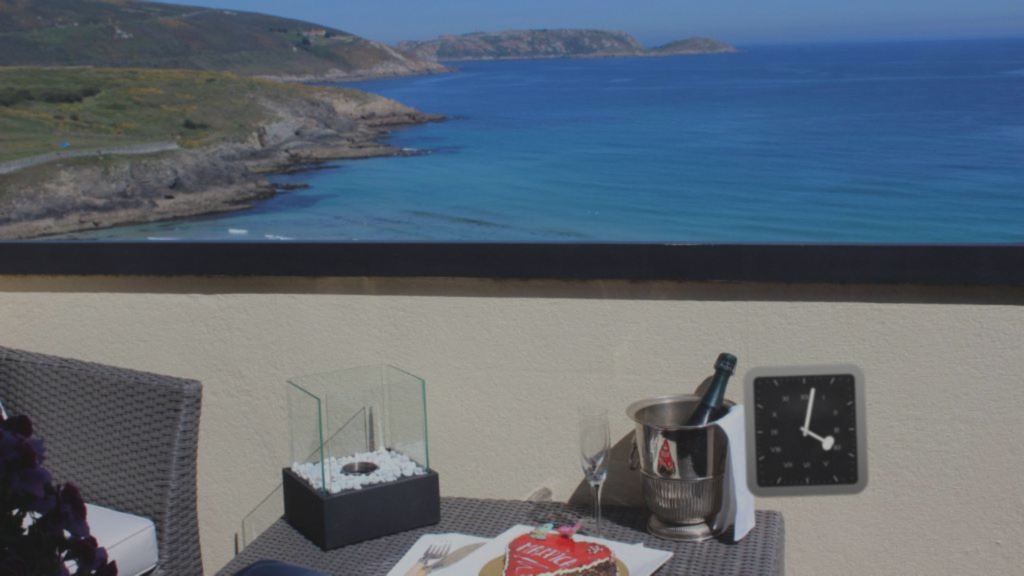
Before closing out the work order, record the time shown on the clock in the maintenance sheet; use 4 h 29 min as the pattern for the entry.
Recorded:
4 h 02 min
